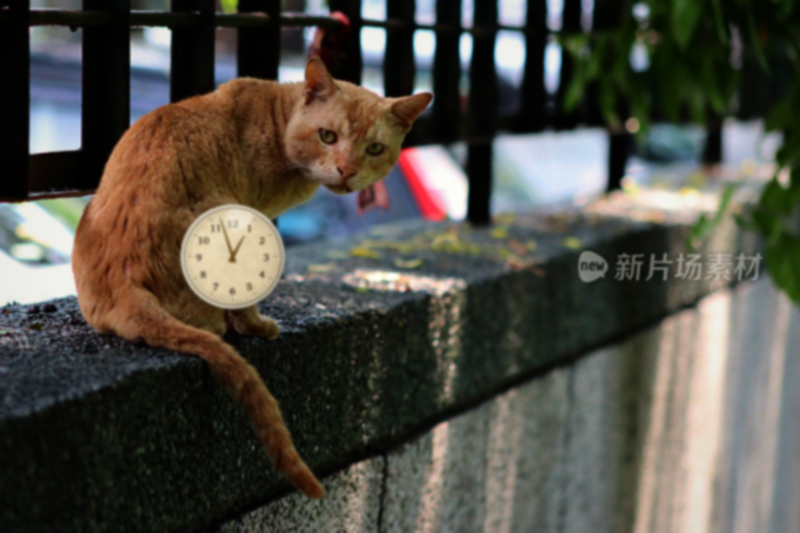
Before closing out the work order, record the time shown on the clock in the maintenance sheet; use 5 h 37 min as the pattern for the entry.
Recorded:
12 h 57 min
